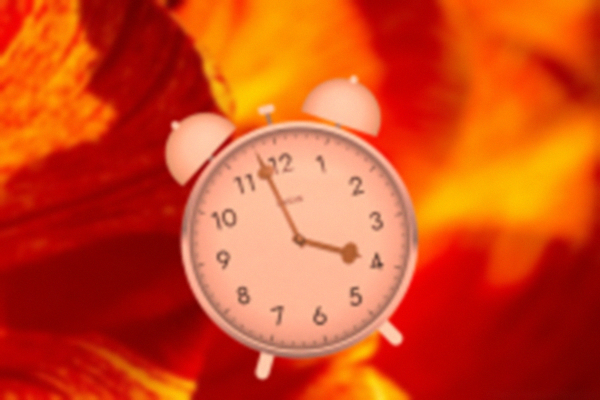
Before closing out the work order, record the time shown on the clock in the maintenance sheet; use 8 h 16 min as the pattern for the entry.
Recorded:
3 h 58 min
